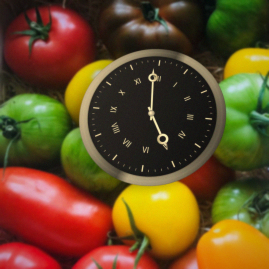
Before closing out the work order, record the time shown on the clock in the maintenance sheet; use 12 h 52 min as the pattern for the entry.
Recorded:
4 h 59 min
